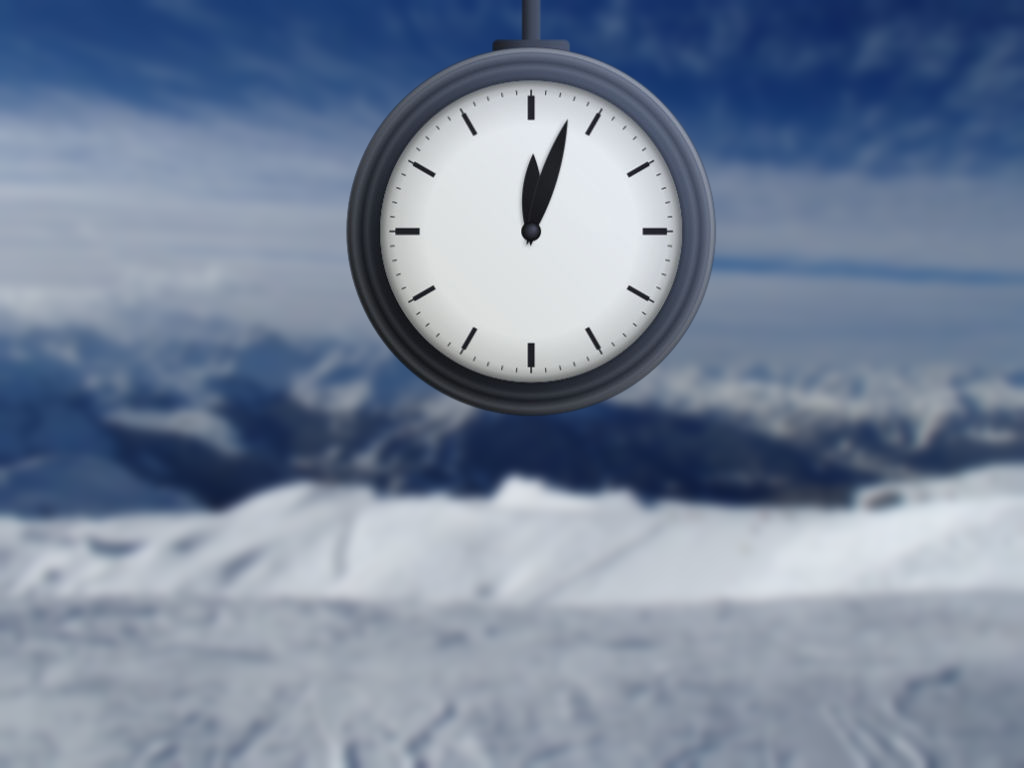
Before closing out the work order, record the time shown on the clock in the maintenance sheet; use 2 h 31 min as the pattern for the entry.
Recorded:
12 h 03 min
